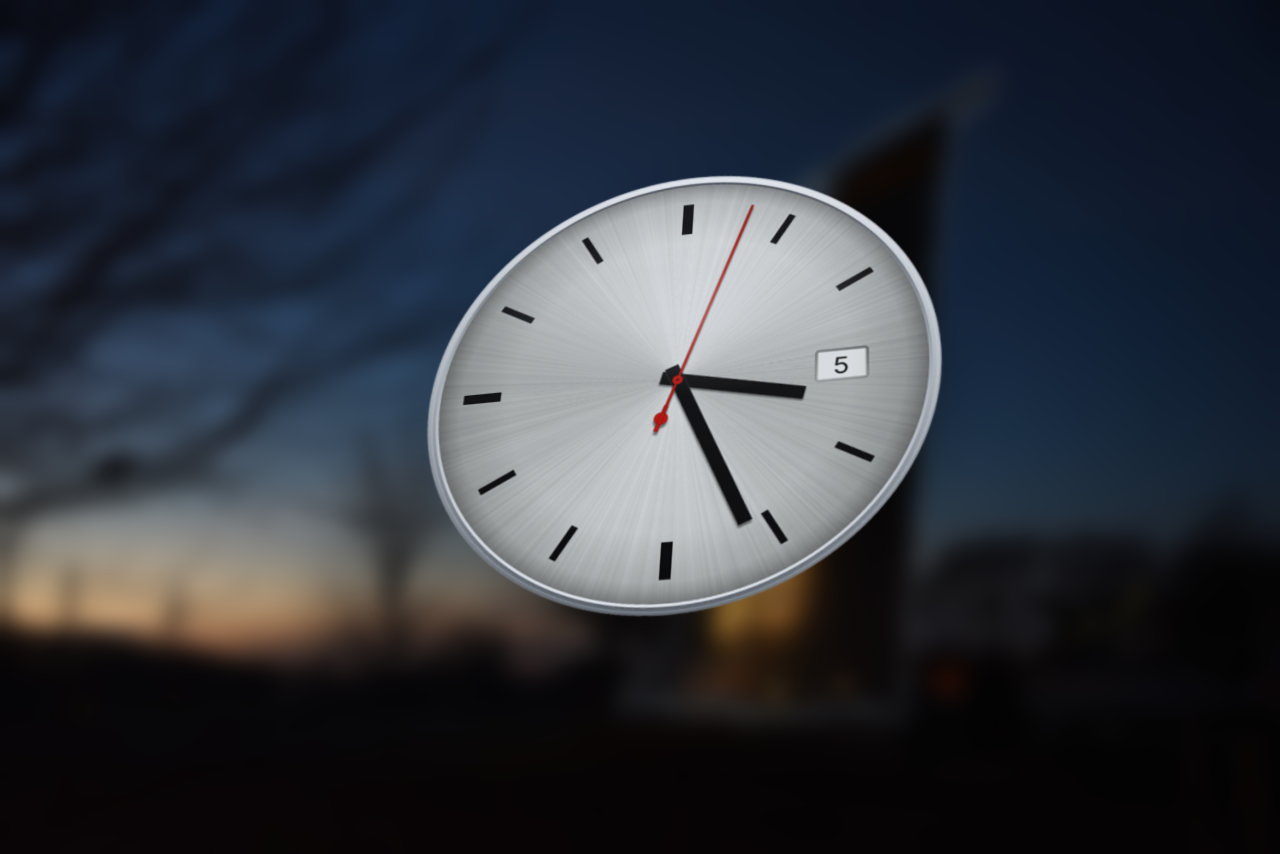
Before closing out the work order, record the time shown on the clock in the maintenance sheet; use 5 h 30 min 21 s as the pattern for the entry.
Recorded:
3 h 26 min 03 s
